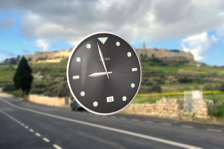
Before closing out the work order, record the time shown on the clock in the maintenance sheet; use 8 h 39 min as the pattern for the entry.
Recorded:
8 h 58 min
